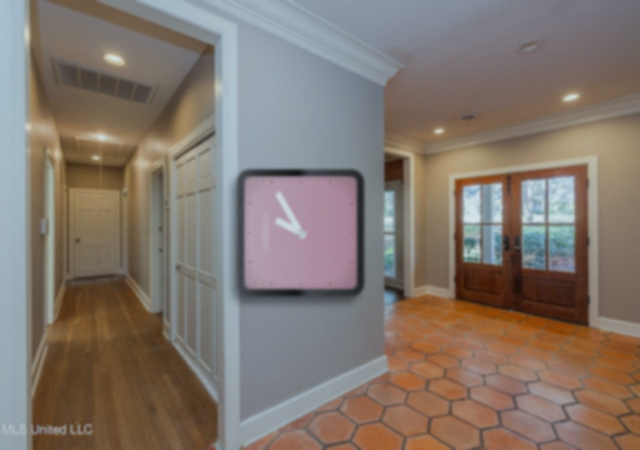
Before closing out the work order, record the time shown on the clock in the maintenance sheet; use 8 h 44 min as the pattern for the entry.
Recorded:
9 h 55 min
